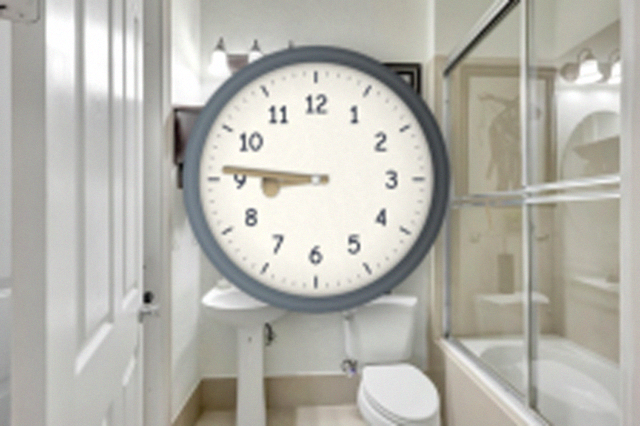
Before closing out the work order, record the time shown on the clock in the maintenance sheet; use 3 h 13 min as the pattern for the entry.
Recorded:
8 h 46 min
